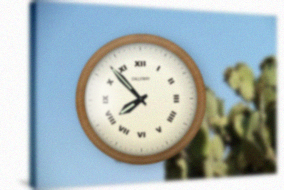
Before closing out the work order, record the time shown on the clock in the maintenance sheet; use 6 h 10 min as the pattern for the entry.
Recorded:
7 h 53 min
